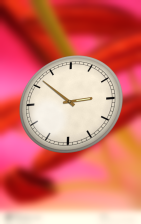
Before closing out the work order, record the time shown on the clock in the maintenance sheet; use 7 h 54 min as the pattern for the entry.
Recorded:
2 h 52 min
